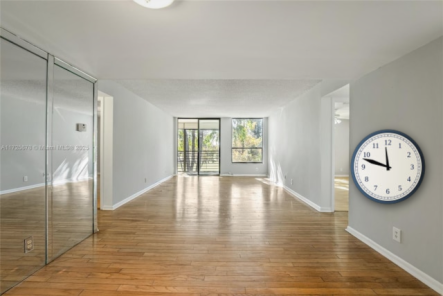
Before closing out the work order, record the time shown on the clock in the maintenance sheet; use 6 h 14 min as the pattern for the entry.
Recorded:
11 h 48 min
